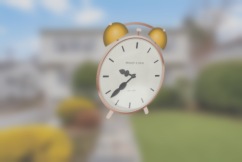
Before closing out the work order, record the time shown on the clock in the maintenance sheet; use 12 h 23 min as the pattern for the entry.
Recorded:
9 h 38 min
